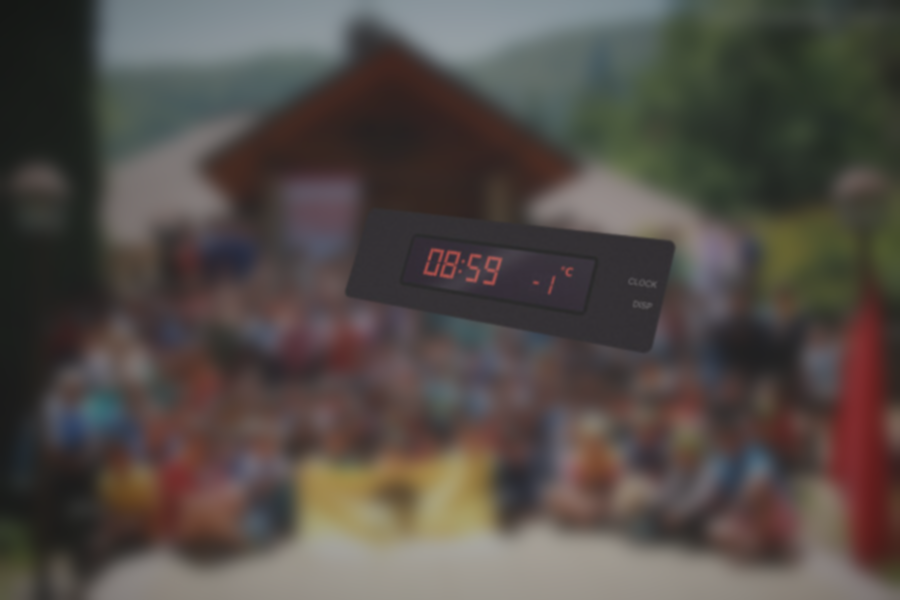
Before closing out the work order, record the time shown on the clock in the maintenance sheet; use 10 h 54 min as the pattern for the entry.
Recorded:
8 h 59 min
